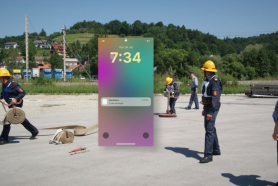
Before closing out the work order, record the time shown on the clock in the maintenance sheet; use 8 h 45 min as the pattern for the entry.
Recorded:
7 h 34 min
